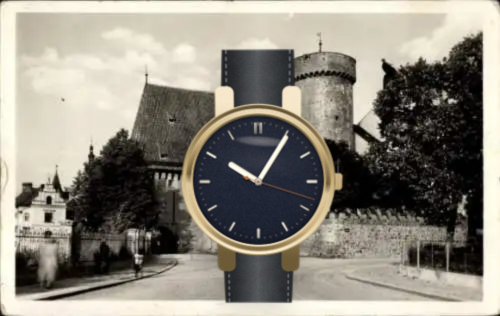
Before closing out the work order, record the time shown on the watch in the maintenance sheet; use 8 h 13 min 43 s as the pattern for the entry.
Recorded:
10 h 05 min 18 s
